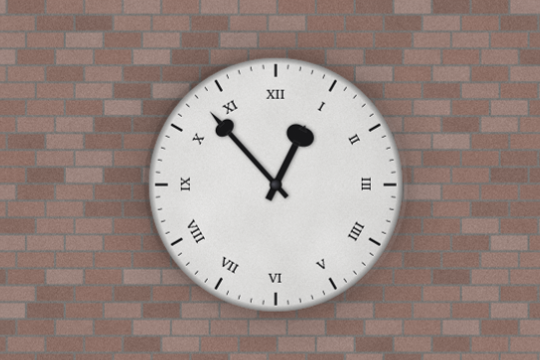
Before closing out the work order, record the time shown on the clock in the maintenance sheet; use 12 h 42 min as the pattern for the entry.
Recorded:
12 h 53 min
